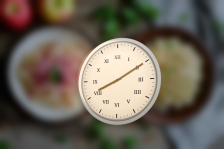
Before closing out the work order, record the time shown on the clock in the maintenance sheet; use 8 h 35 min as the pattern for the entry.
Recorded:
8 h 10 min
